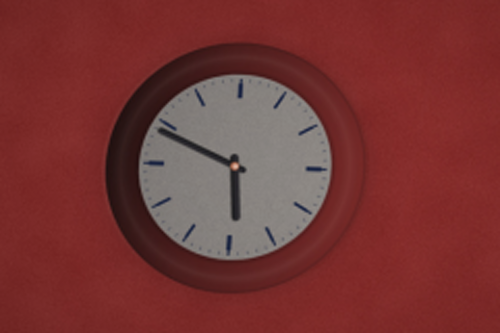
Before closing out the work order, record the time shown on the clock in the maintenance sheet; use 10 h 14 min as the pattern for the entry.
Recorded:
5 h 49 min
